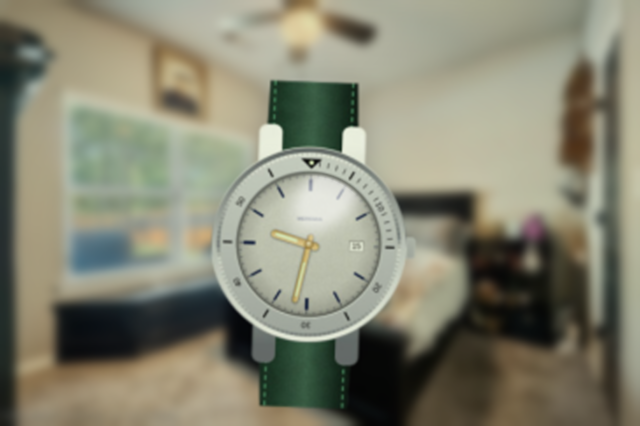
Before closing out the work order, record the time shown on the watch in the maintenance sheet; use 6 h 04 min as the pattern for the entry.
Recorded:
9 h 32 min
